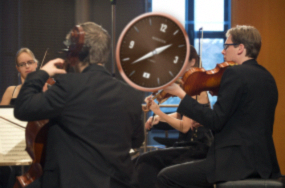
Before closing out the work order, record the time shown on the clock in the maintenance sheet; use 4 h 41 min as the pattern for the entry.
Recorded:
1 h 38 min
